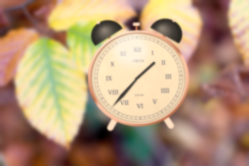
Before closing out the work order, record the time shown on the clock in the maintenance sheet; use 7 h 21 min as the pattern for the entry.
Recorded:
1 h 37 min
